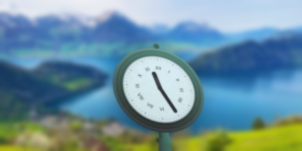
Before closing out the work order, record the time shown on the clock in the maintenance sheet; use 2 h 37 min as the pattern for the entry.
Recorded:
11 h 25 min
